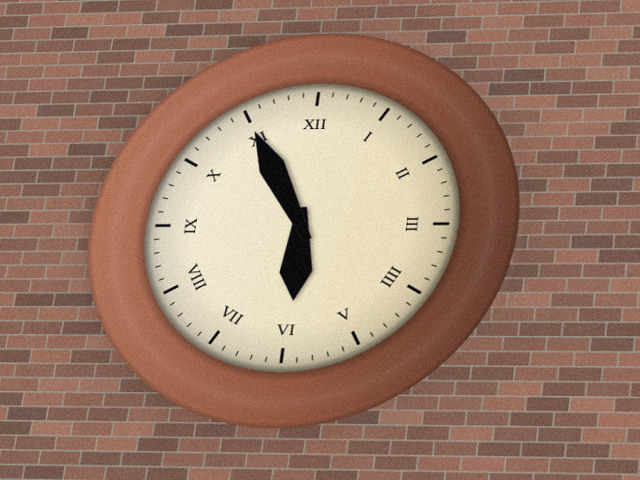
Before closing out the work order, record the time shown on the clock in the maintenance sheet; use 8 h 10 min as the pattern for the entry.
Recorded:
5 h 55 min
